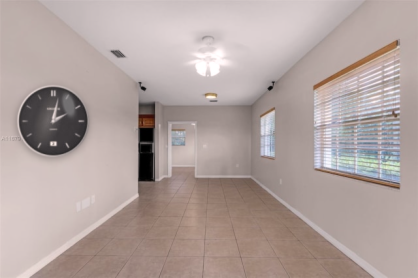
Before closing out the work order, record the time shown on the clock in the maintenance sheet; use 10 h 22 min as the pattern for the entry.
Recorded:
2 h 02 min
